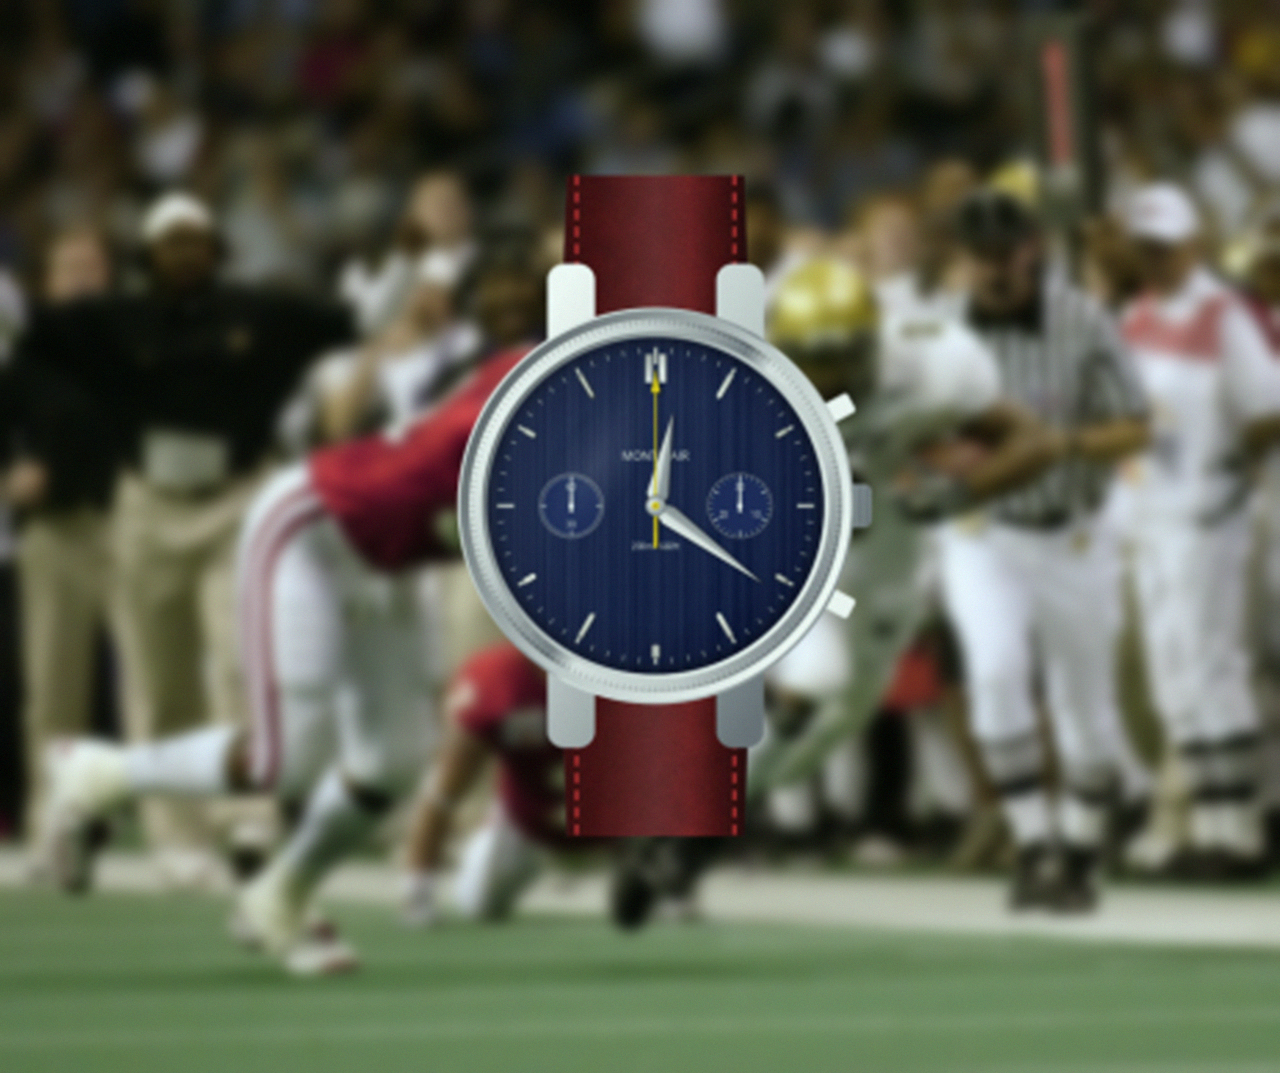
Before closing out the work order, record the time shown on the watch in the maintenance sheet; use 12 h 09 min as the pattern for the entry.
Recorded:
12 h 21 min
